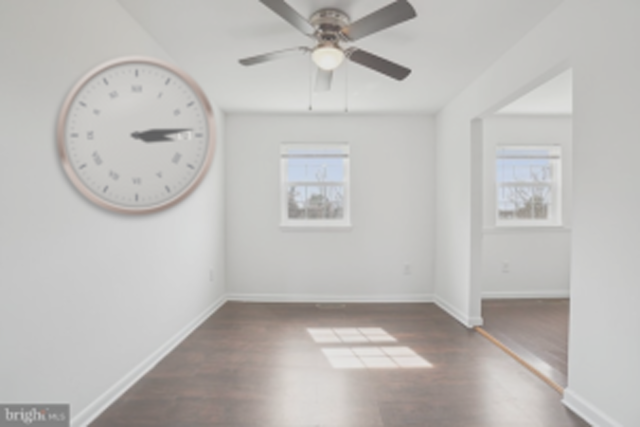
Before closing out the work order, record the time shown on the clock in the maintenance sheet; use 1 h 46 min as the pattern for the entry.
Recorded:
3 h 14 min
